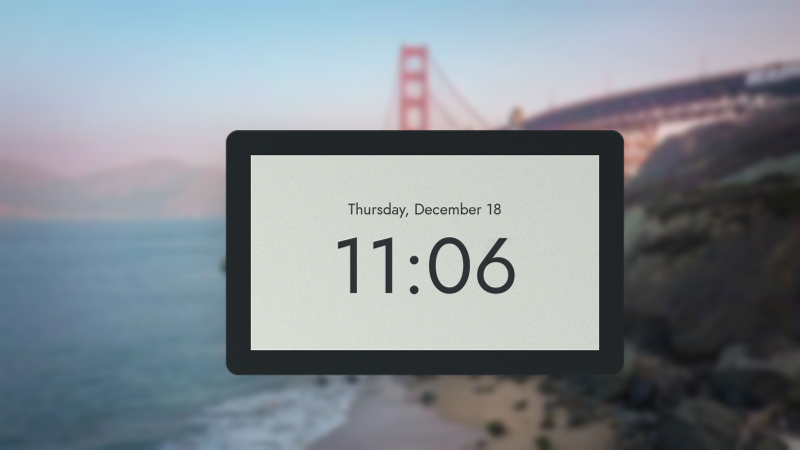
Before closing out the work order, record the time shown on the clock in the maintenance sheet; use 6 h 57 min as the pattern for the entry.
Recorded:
11 h 06 min
